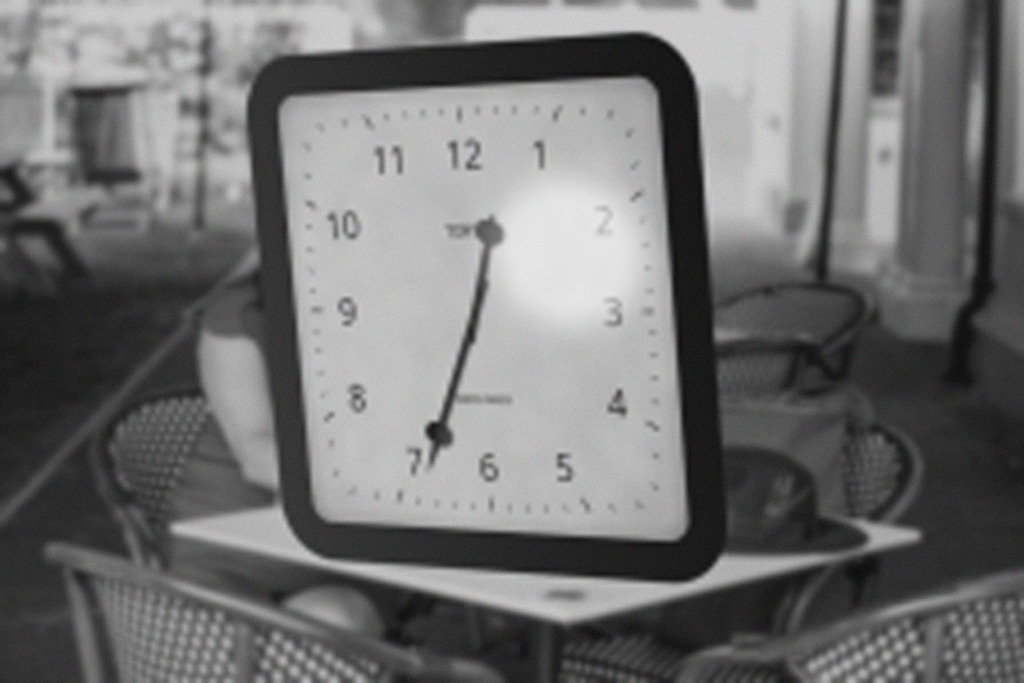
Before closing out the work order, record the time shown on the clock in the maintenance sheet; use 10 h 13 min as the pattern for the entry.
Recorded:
12 h 34 min
